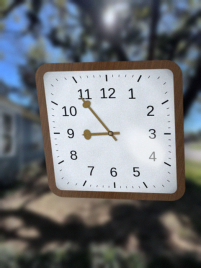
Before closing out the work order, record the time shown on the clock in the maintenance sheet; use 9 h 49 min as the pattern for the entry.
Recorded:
8 h 54 min
